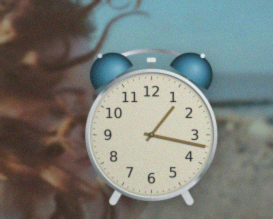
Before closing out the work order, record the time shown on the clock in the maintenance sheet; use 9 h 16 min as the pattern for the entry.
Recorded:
1 h 17 min
